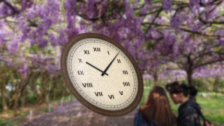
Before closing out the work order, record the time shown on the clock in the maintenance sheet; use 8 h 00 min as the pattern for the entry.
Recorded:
10 h 08 min
